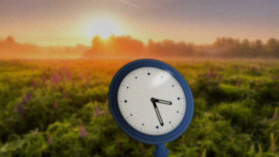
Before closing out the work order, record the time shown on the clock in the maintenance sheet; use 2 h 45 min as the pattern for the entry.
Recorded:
3 h 28 min
